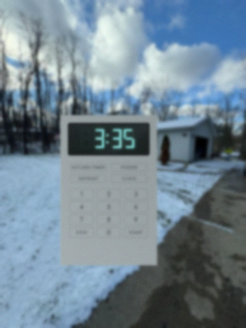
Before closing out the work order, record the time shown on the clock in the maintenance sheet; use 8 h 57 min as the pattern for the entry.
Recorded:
3 h 35 min
